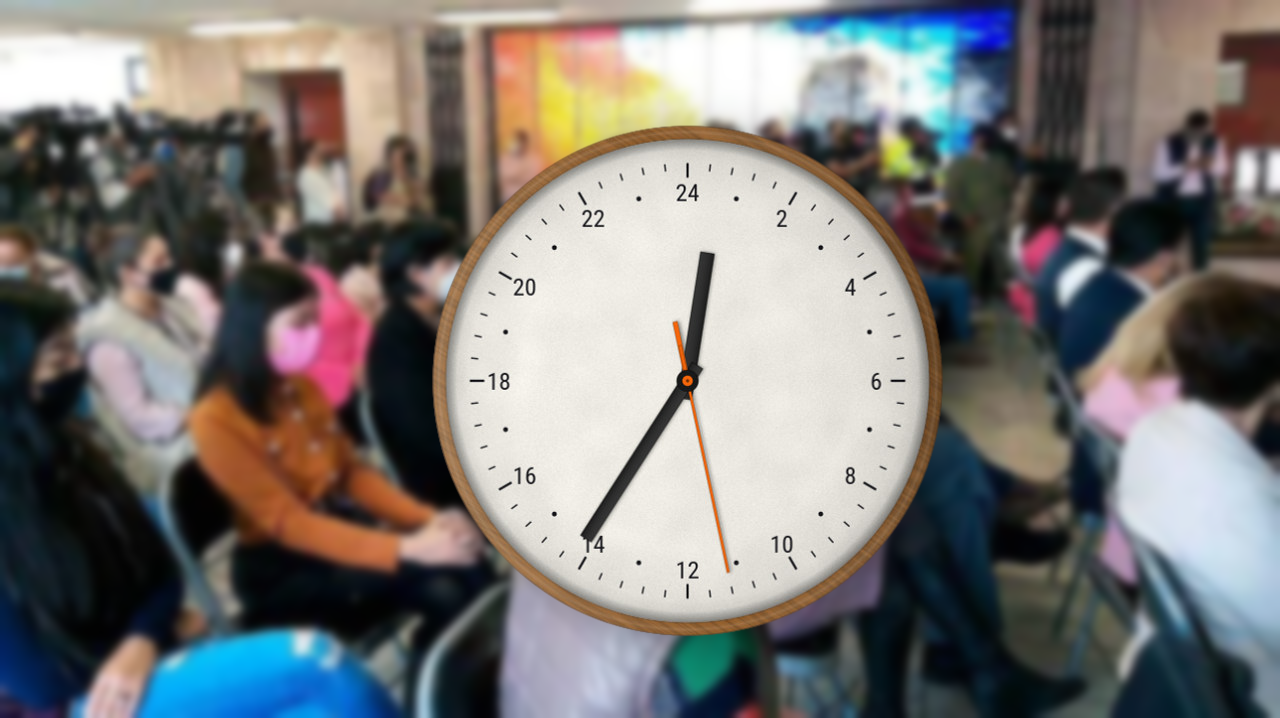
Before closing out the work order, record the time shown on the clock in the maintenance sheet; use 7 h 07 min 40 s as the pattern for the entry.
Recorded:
0 h 35 min 28 s
